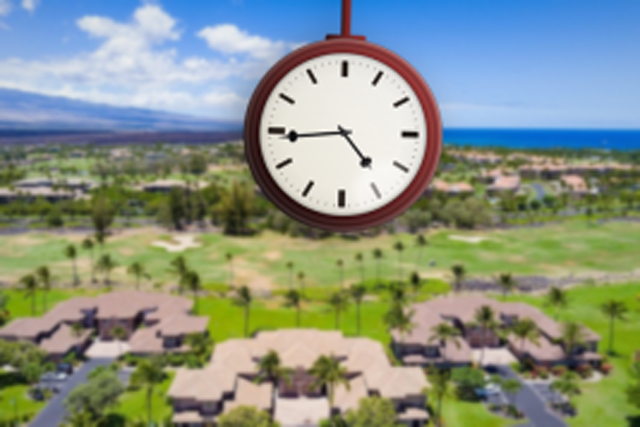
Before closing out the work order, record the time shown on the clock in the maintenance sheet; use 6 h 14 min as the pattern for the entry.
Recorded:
4 h 44 min
